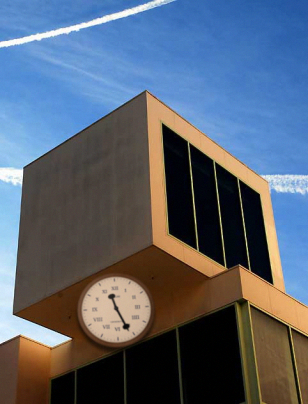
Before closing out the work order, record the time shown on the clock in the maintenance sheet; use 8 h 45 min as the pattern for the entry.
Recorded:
11 h 26 min
